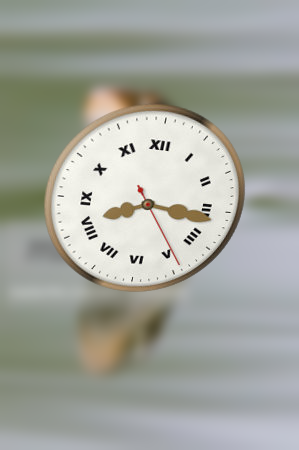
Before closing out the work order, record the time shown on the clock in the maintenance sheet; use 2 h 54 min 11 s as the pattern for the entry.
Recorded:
8 h 16 min 24 s
